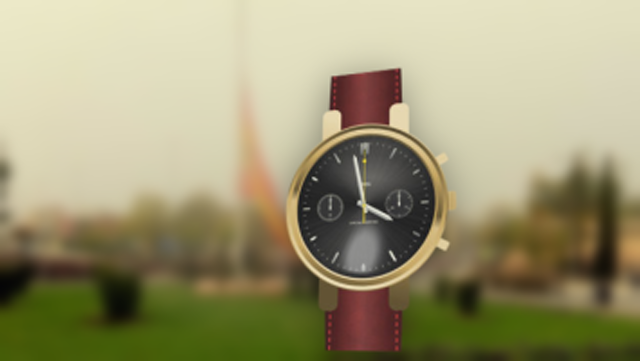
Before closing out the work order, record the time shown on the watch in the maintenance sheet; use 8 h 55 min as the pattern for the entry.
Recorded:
3 h 58 min
